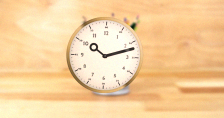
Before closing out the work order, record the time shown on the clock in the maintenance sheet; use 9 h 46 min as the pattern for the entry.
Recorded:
10 h 12 min
